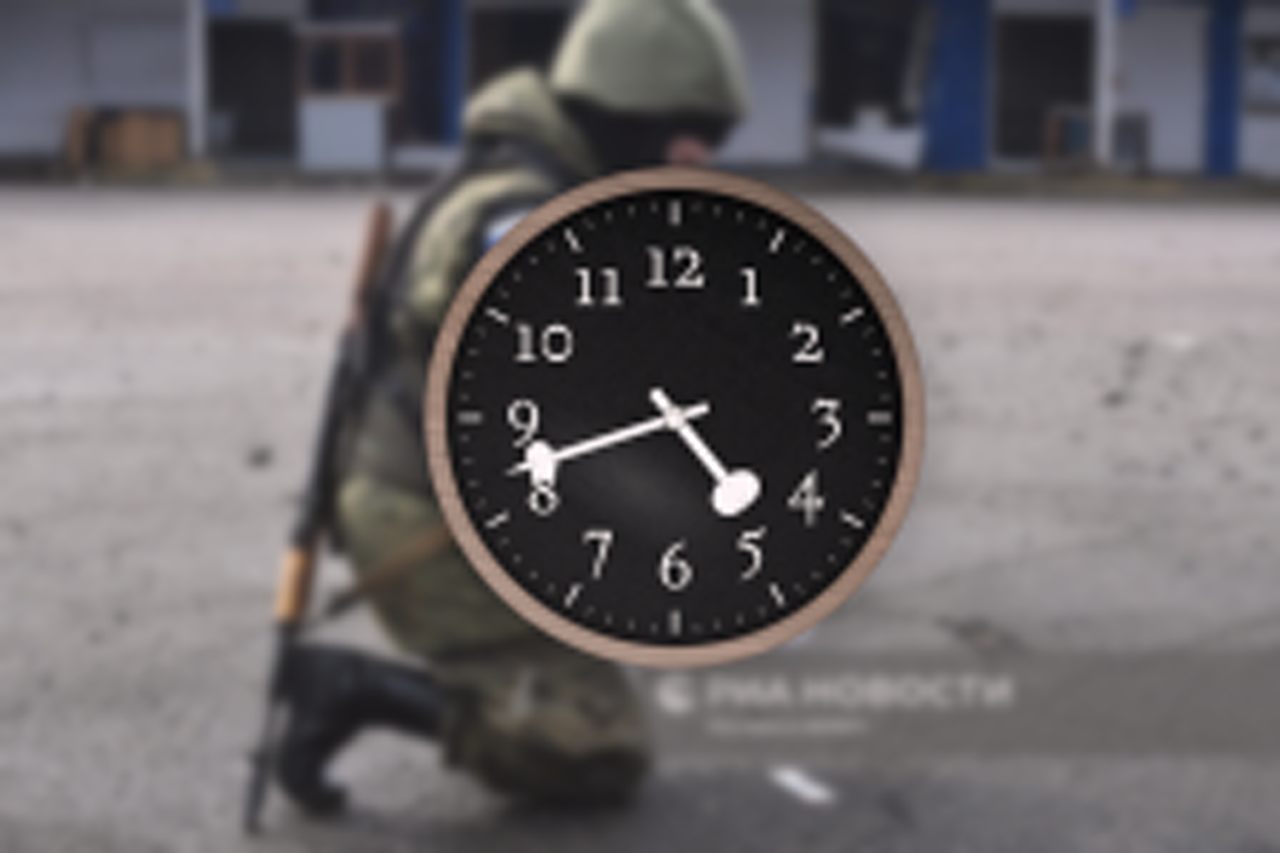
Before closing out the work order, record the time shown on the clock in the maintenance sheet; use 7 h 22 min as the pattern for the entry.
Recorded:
4 h 42 min
